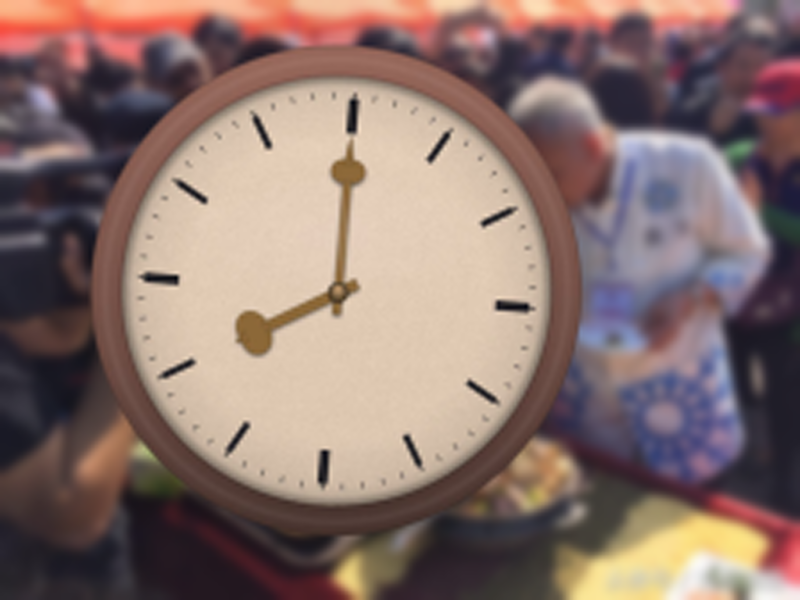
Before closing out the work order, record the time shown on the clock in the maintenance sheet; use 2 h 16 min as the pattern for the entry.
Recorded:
8 h 00 min
